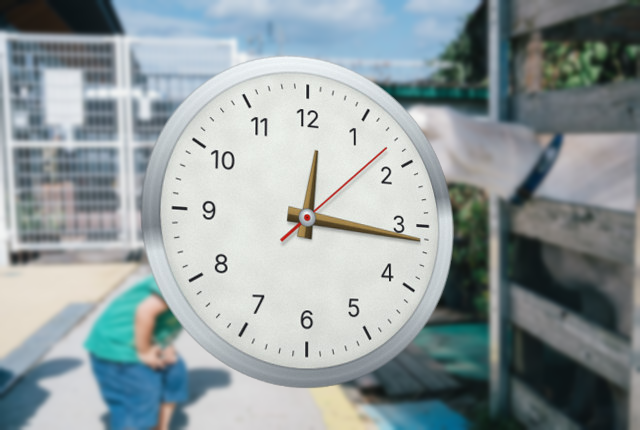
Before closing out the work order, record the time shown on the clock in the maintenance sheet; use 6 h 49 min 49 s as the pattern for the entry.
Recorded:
12 h 16 min 08 s
